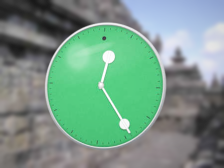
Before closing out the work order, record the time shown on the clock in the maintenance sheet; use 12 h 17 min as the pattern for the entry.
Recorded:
12 h 24 min
